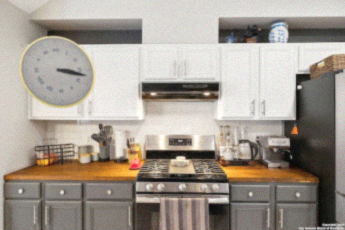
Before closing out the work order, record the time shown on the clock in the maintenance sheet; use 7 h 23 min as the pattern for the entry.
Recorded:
3 h 17 min
